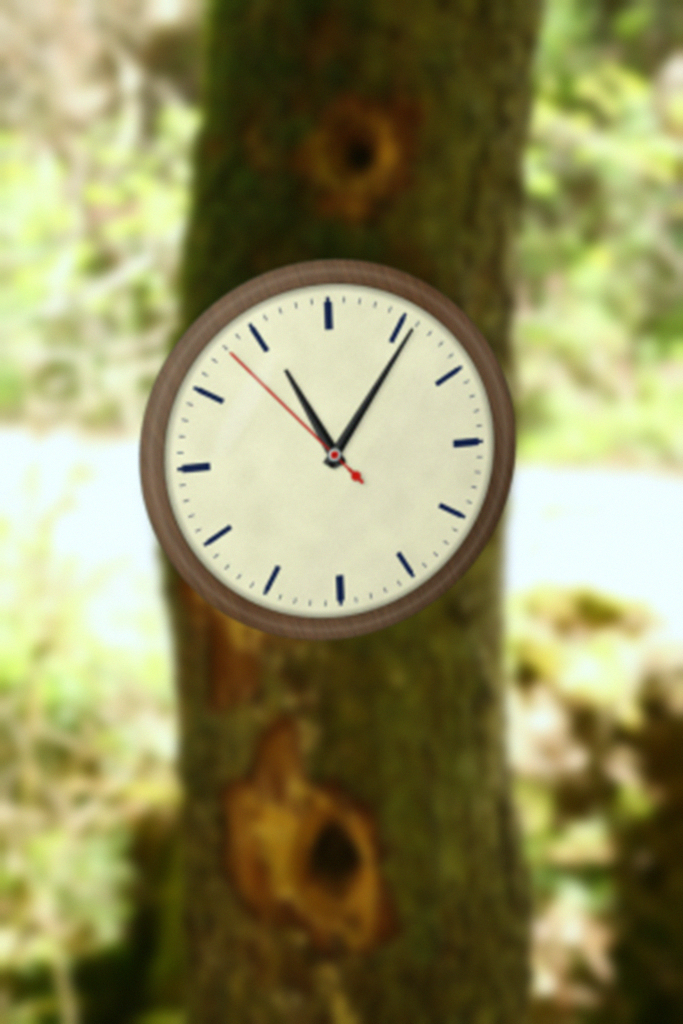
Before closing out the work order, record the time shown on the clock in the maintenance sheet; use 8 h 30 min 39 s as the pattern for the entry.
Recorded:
11 h 05 min 53 s
